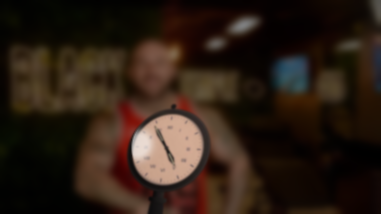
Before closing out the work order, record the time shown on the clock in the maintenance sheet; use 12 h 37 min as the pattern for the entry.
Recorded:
4 h 54 min
